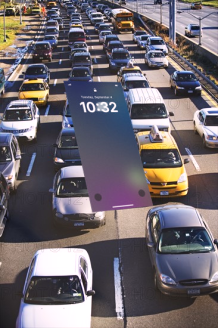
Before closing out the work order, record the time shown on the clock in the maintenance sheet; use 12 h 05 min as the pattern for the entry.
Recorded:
10 h 32 min
